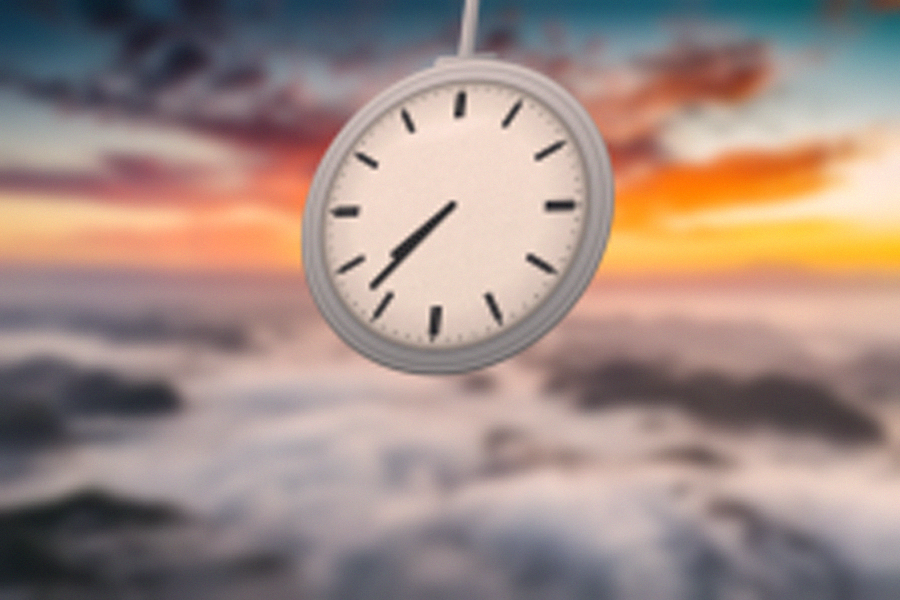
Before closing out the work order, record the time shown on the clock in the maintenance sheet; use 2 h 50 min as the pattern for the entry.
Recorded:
7 h 37 min
